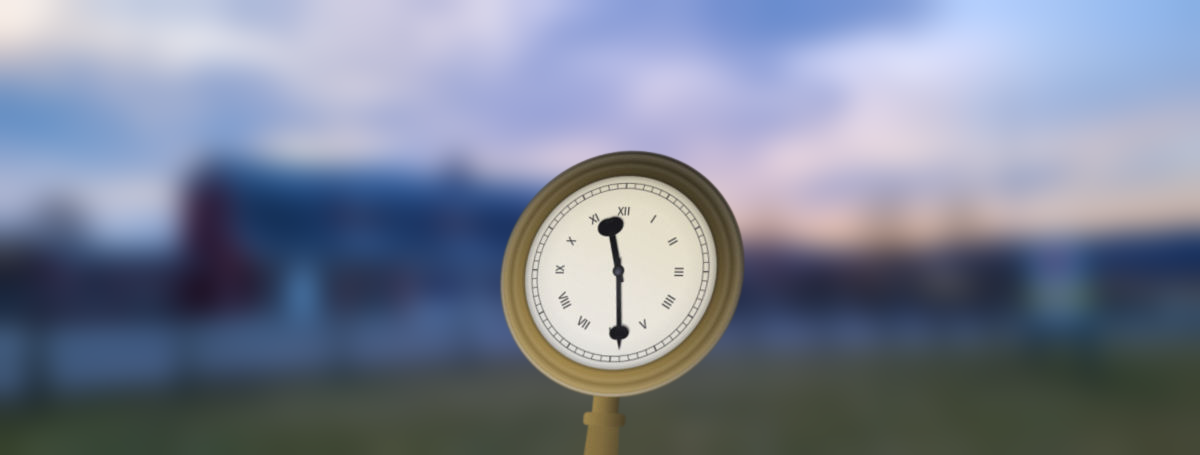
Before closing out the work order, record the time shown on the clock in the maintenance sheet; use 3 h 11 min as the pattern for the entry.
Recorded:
11 h 29 min
